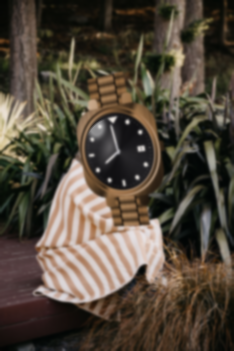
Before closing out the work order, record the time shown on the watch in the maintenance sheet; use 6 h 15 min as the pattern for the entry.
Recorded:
7 h 59 min
